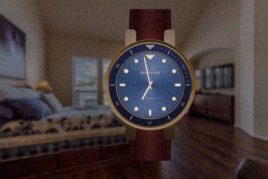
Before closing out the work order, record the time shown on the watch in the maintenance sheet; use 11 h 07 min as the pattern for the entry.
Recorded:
6 h 58 min
